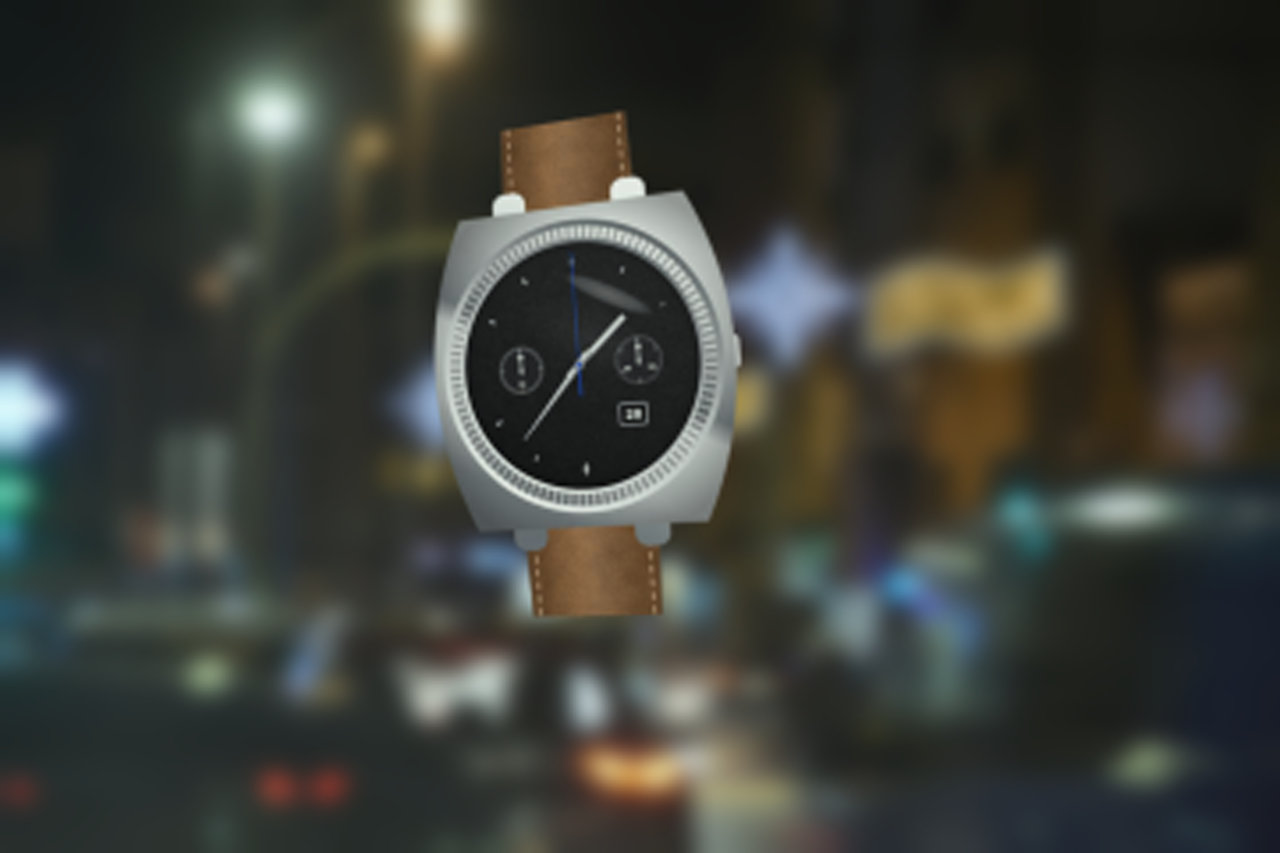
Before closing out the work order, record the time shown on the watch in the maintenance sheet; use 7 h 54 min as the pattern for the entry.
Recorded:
1 h 37 min
